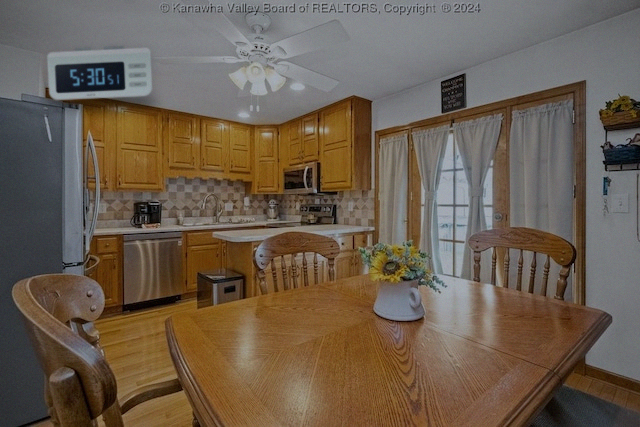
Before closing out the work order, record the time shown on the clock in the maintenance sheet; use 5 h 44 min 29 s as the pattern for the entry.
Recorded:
5 h 30 min 51 s
